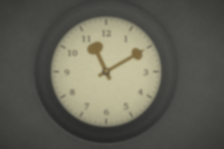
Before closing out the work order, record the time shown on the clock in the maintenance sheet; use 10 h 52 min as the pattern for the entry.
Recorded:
11 h 10 min
